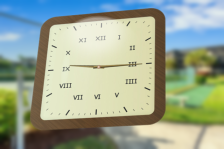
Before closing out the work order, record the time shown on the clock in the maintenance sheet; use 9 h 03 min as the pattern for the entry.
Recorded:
9 h 15 min
